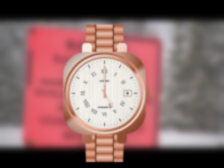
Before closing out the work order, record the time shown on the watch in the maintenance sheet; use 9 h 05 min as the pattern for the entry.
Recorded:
5 h 00 min
